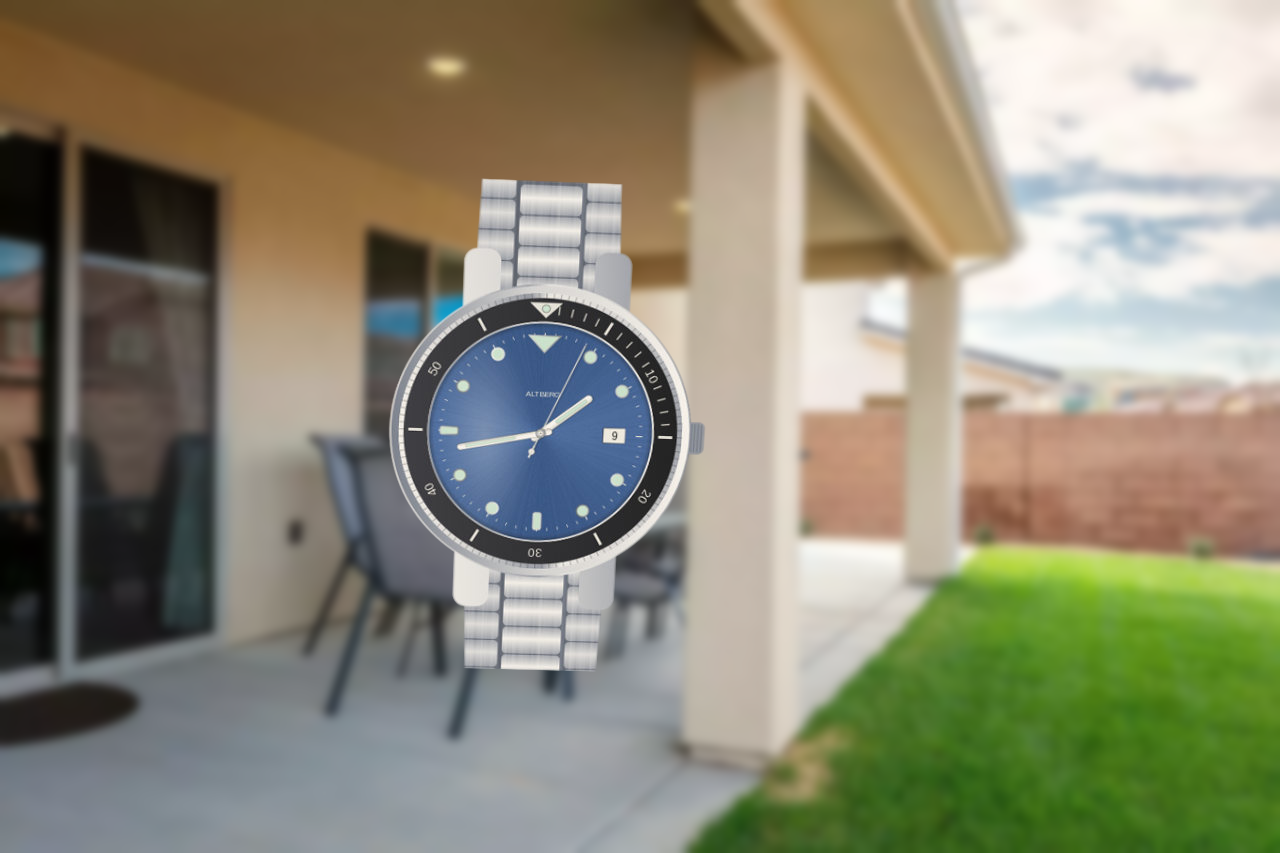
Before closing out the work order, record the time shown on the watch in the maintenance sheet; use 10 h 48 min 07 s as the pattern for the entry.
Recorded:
1 h 43 min 04 s
